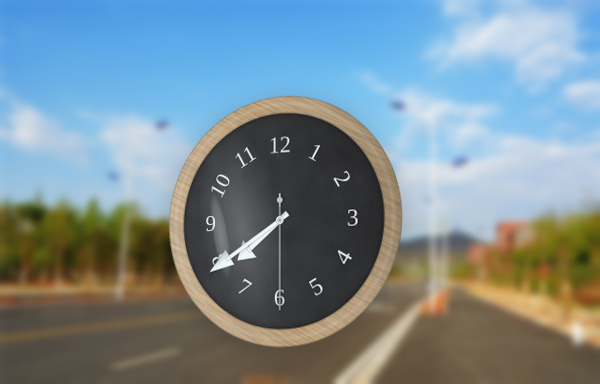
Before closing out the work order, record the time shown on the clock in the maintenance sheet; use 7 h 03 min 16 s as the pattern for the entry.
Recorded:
7 h 39 min 30 s
